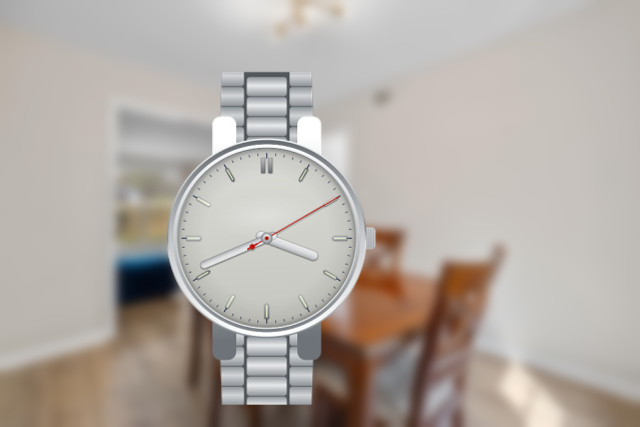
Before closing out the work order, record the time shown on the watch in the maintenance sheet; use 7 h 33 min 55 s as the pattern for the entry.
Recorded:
3 h 41 min 10 s
